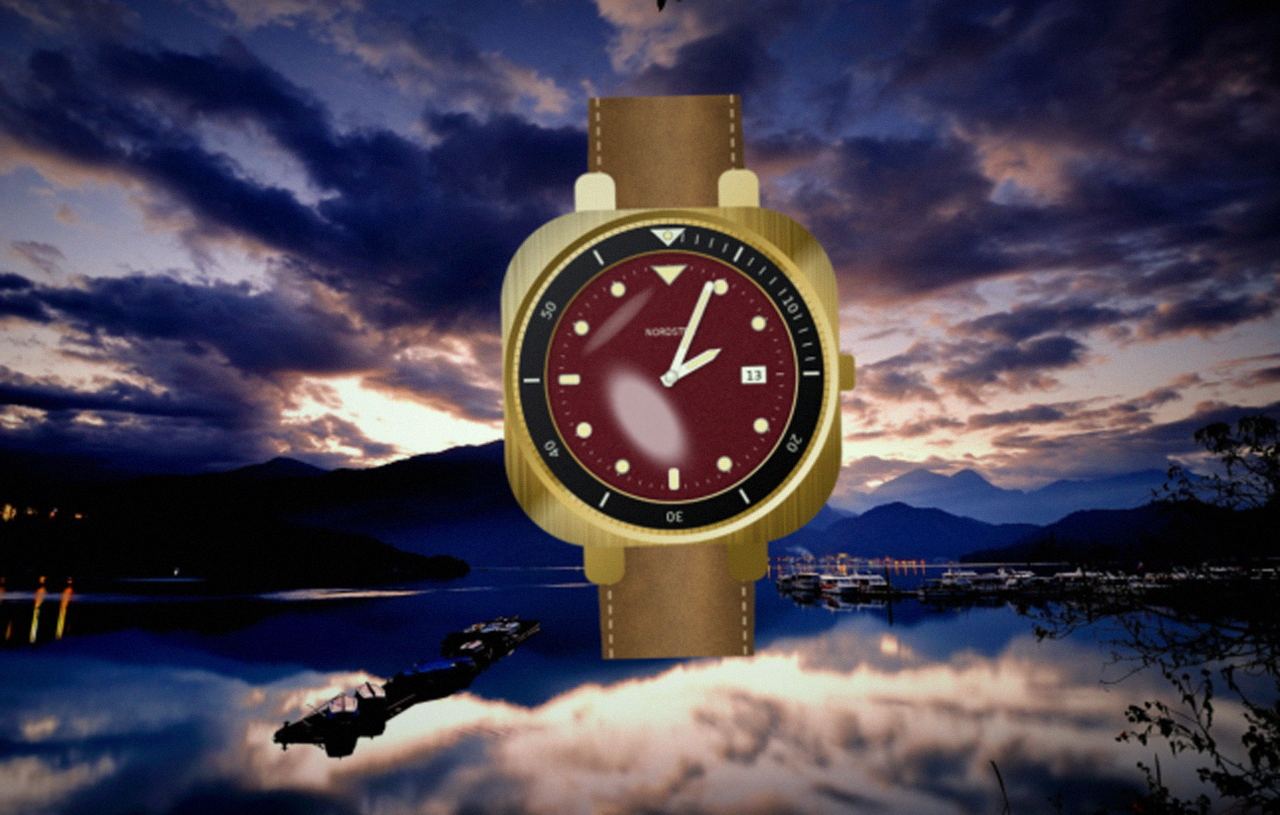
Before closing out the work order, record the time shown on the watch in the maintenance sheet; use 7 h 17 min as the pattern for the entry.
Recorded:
2 h 04 min
